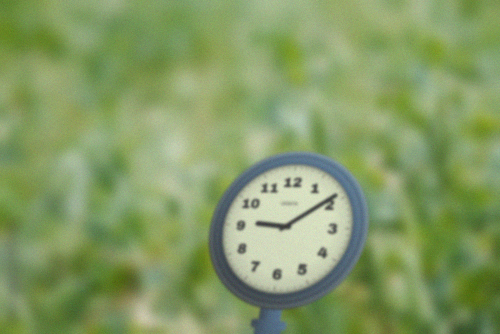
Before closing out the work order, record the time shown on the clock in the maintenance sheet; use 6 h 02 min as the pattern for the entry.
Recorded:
9 h 09 min
